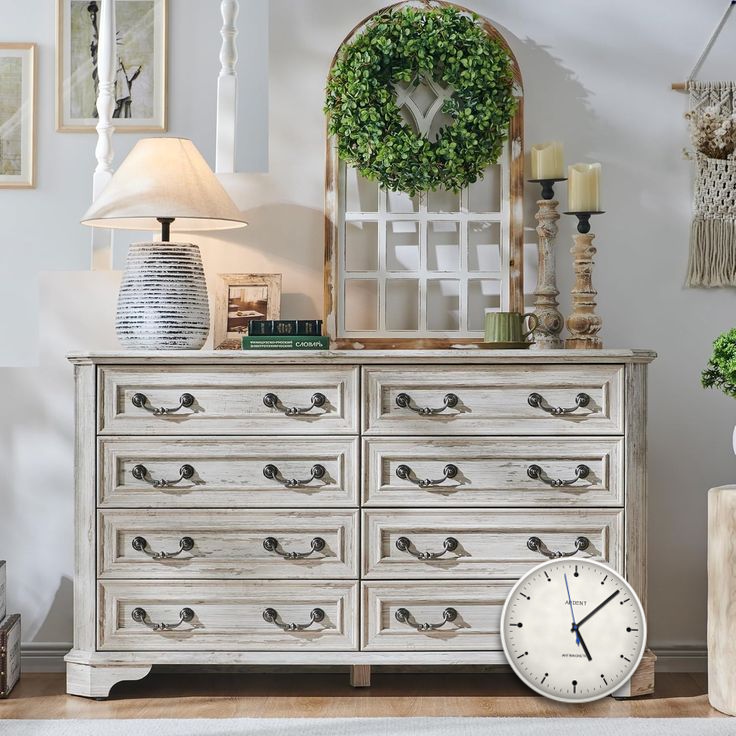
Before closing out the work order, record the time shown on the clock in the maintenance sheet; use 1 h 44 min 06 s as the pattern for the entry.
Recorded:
5 h 07 min 58 s
